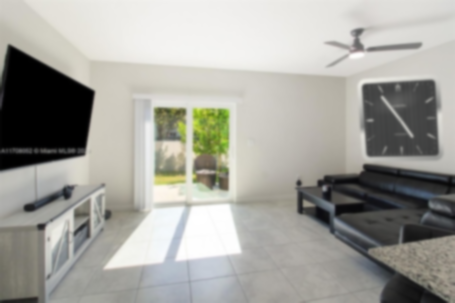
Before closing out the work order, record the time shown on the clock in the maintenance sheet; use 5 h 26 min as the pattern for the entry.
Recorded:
4 h 54 min
